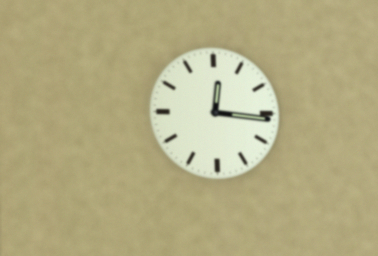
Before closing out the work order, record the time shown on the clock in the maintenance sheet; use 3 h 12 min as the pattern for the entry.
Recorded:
12 h 16 min
